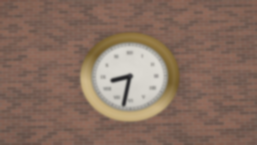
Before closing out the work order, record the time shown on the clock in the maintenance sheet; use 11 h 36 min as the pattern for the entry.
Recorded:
8 h 32 min
